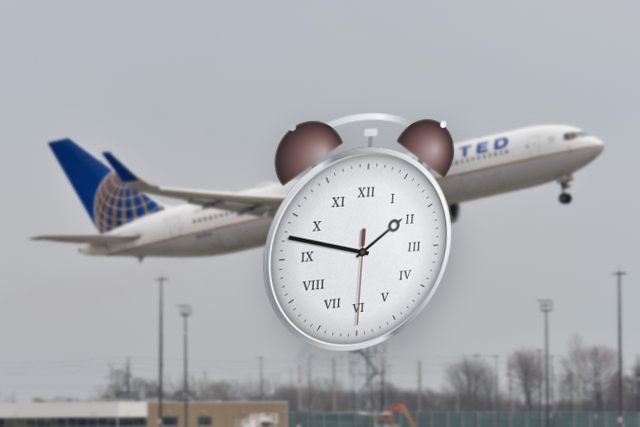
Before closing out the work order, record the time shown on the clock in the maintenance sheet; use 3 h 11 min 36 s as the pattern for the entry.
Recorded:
1 h 47 min 30 s
